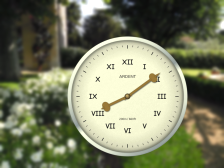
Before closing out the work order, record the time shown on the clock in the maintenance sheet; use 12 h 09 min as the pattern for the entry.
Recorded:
8 h 09 min
